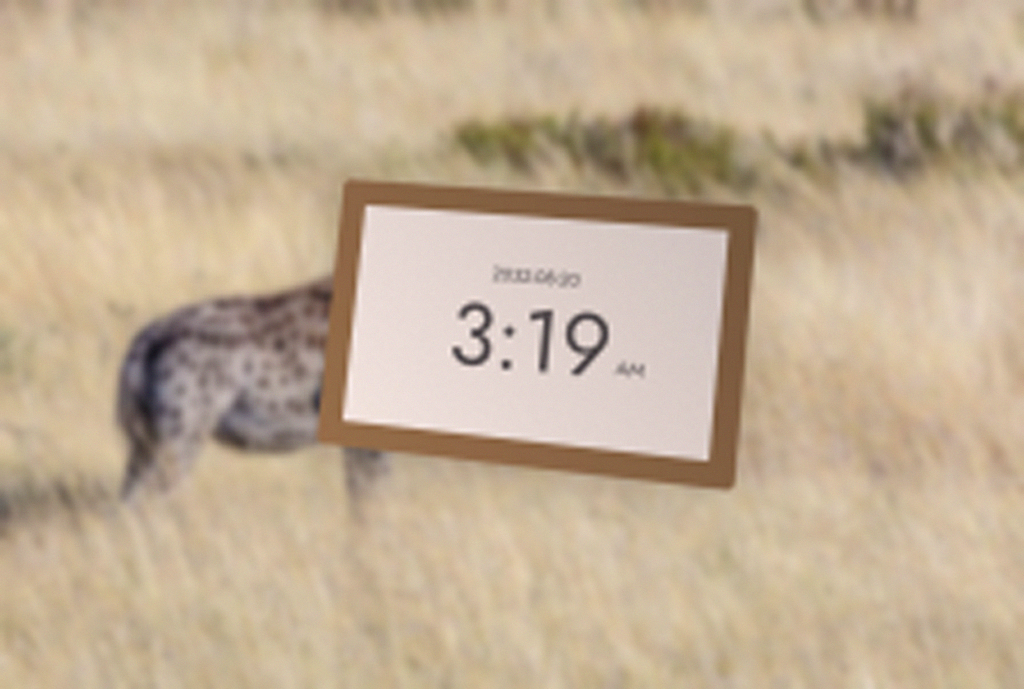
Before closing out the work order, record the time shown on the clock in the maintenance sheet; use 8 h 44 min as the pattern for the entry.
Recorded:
3 h 19 min
